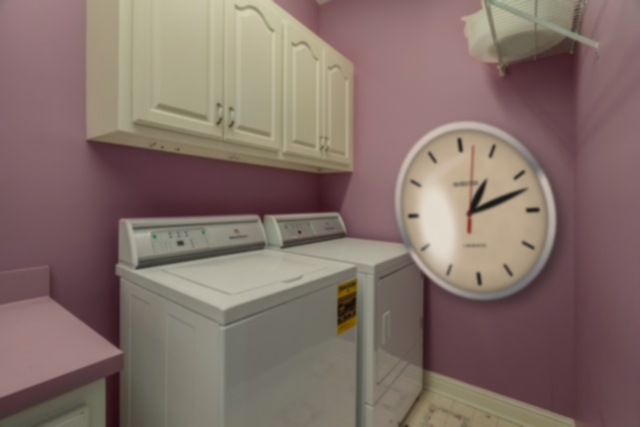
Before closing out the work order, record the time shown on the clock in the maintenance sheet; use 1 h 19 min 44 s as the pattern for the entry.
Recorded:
1 h 12 min 02 s
